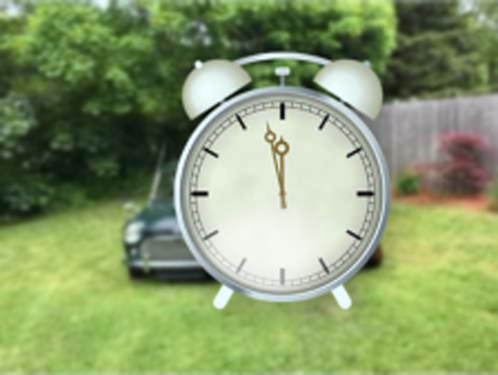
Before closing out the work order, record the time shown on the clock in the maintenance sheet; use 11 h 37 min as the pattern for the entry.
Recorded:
11 h 58 min
